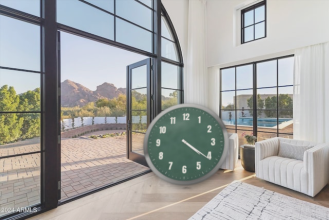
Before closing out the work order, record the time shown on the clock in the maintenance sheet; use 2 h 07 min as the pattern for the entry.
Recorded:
4 h 21 min
